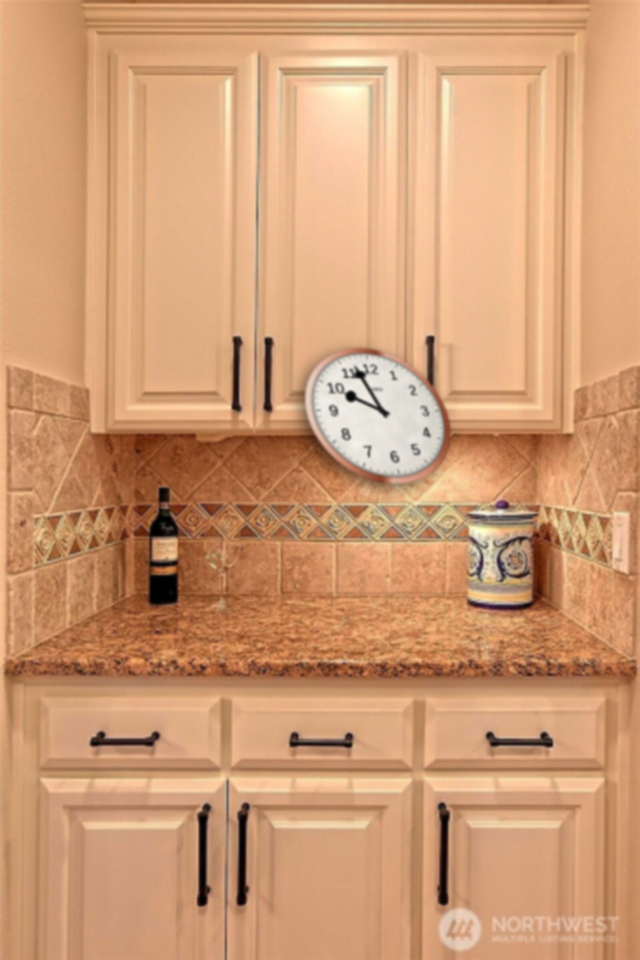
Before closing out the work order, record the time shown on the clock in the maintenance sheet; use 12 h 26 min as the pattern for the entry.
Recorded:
9 h 57 min
